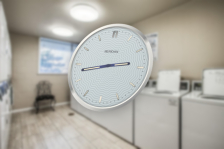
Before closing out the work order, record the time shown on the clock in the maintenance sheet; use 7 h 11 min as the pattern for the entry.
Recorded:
2 h 43 min
